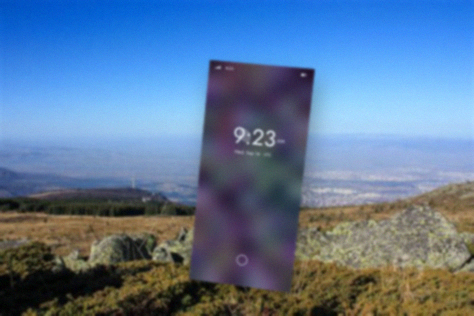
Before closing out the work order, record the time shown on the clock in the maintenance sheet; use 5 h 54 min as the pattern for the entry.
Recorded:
9 h 23 min
